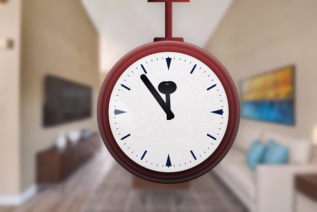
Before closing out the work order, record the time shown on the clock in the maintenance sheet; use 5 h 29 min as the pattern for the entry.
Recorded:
11 h 54 min
